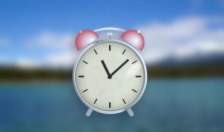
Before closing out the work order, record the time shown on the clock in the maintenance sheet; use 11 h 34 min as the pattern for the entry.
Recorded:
11 h 08 min
